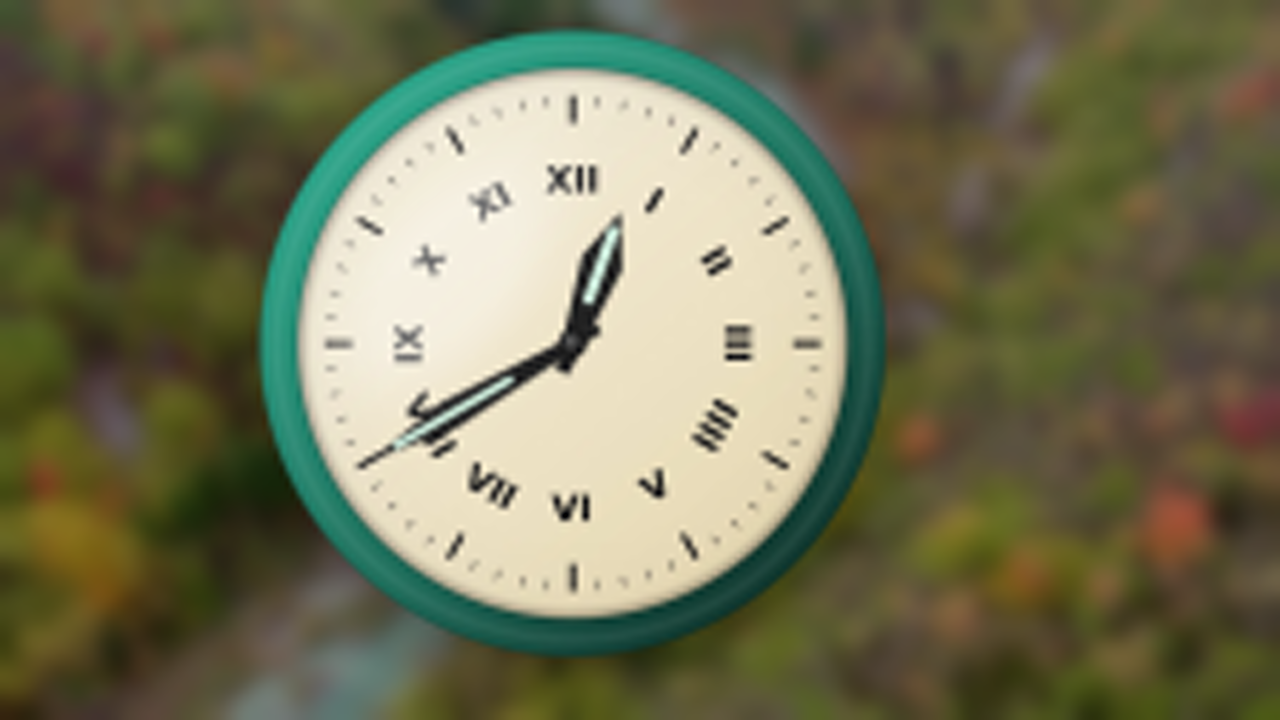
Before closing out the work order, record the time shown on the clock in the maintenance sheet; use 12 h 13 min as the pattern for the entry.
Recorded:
12 h 40 min
